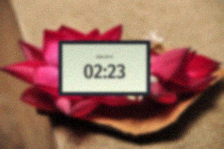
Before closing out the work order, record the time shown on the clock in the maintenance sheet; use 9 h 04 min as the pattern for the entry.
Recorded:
2 h 23 min
